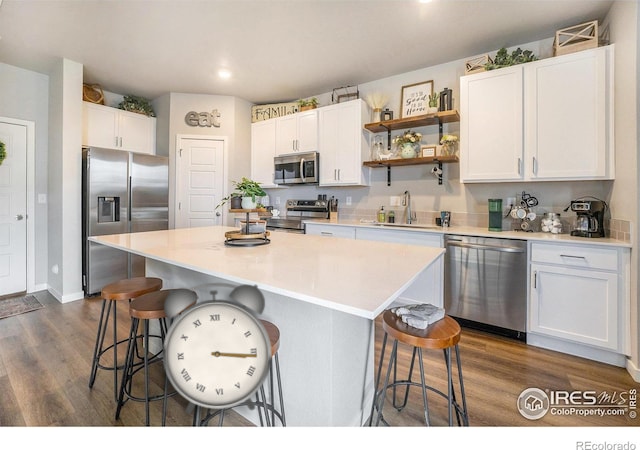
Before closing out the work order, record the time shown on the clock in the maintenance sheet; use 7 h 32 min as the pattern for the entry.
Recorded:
3 h 16 min
